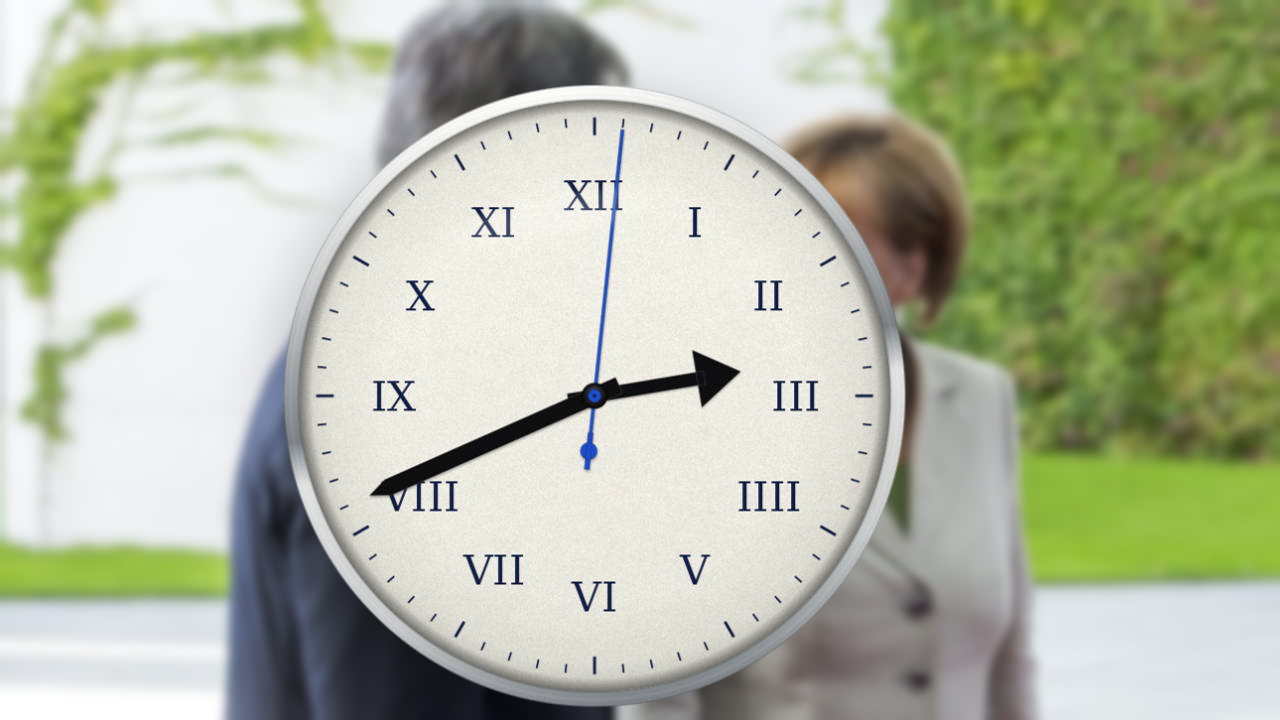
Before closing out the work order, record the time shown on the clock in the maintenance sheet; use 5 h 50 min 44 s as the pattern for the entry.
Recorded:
2 h 41 min 01 s
